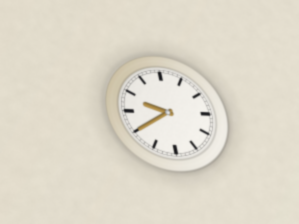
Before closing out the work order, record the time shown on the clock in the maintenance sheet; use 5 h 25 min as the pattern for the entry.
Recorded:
9 h 40 min
